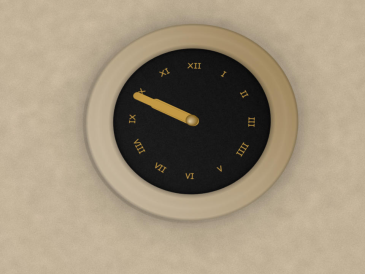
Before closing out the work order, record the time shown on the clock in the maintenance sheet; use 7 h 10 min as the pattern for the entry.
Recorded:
9 h 49 min
